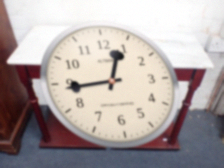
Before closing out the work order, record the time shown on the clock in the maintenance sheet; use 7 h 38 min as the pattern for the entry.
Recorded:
12 h 44 min
